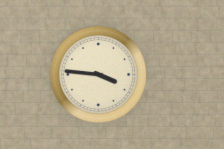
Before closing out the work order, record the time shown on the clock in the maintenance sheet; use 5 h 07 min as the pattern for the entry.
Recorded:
3 h 46 min
